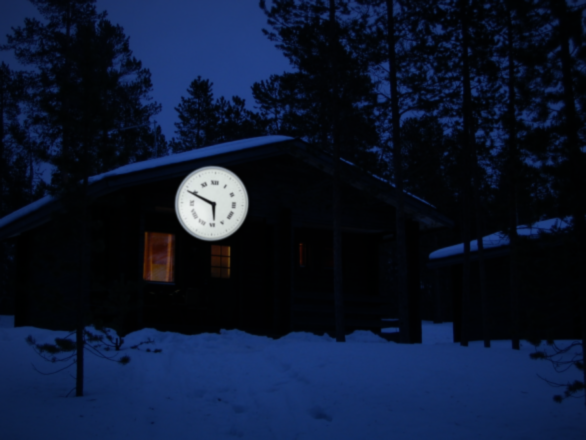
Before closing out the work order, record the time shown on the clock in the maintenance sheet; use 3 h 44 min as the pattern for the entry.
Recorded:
5 h 49 min
